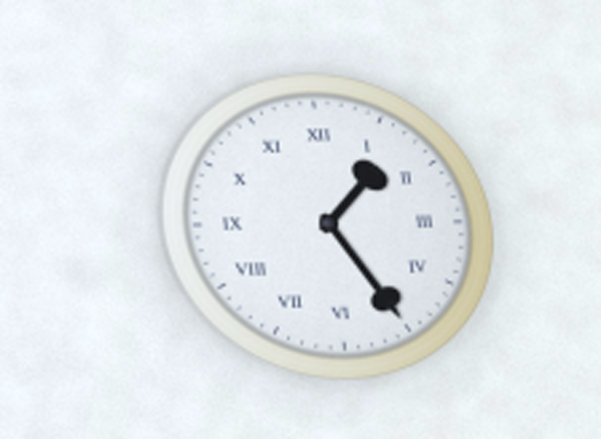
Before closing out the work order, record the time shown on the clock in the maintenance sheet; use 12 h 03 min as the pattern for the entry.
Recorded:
1 h 25 min
